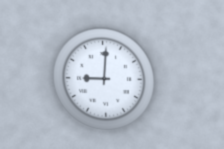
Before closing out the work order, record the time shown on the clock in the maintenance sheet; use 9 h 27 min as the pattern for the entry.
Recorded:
9 h 01 min
